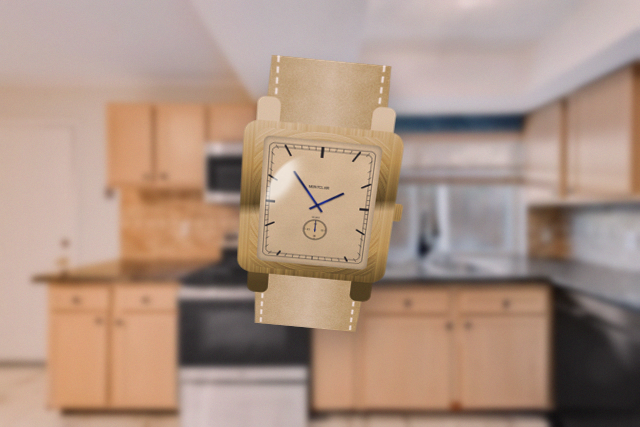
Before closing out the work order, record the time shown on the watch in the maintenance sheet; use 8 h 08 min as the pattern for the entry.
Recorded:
1 h 54 min
